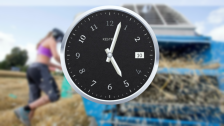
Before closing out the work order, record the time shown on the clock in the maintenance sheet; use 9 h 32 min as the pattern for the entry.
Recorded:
5 h 03 min
